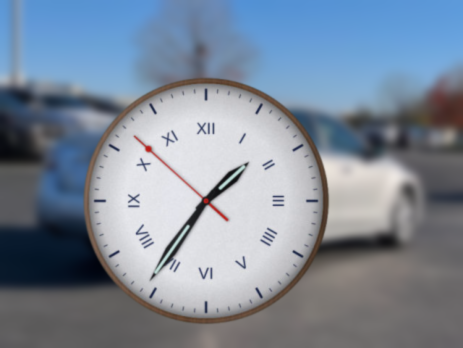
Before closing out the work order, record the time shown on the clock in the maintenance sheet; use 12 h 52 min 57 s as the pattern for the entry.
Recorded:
1 h 35 min 52 s
